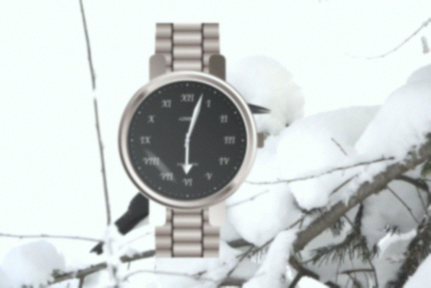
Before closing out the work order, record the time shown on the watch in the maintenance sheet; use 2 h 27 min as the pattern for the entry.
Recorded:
6 h 03 min
